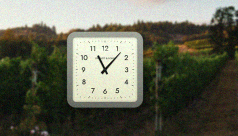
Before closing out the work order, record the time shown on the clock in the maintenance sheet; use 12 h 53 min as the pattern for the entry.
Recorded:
11 h 07 min
